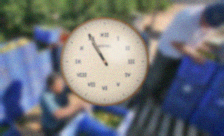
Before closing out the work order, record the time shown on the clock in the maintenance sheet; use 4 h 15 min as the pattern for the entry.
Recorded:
10 h 55 min
